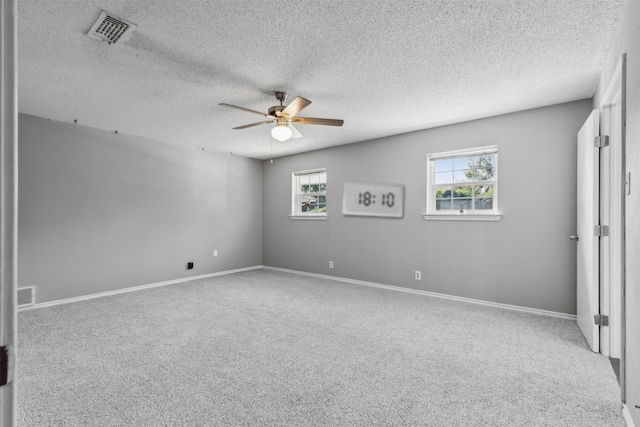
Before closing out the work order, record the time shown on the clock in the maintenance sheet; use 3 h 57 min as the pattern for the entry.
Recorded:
18 h 10 min
